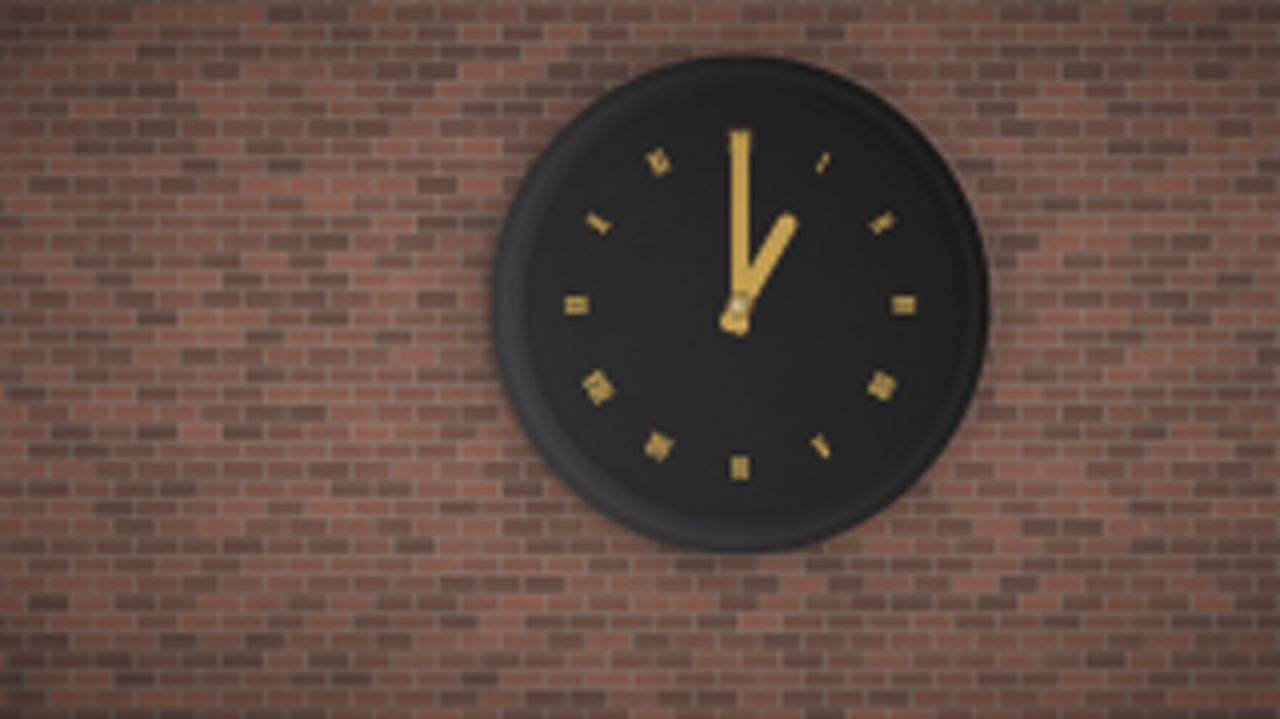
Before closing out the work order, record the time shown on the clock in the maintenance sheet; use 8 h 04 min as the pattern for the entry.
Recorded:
1 h 00 min
